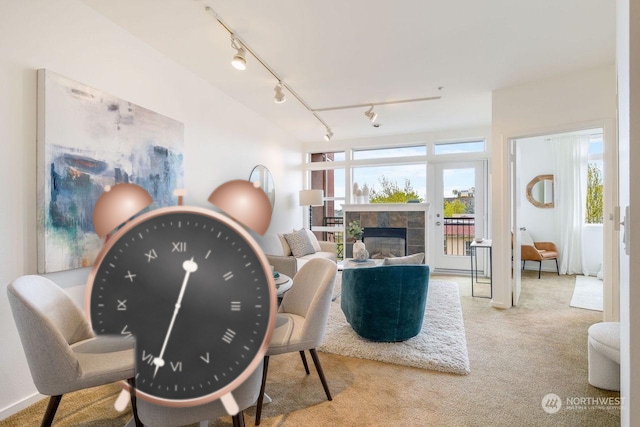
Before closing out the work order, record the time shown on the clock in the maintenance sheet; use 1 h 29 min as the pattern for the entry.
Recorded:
12 h 33 min
